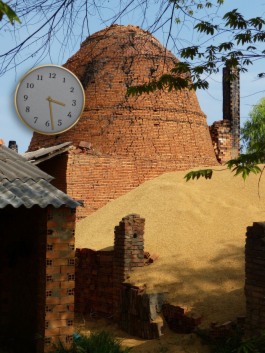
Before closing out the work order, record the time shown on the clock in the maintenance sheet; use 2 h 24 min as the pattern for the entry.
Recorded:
3 h 28 min
